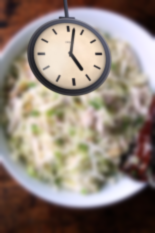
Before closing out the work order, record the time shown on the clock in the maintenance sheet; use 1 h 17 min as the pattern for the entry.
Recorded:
5 h 02 min
